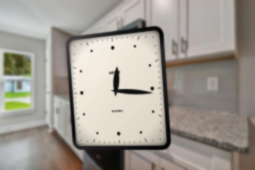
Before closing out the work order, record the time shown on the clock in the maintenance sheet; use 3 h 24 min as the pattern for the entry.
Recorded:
12 h 16 min
